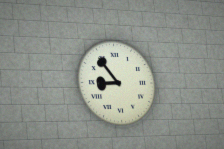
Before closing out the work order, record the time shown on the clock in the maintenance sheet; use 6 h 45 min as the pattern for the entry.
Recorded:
8 h 54 min
